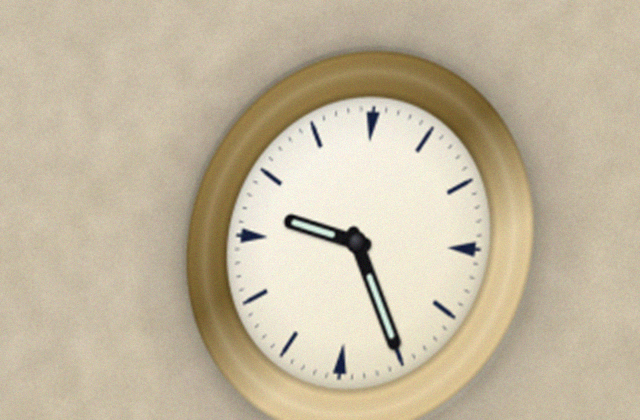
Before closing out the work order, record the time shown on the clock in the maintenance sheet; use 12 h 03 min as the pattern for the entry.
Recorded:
9 h 25 min
